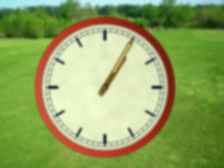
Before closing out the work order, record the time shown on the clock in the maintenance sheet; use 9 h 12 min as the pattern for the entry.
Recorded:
1 h 05 min
